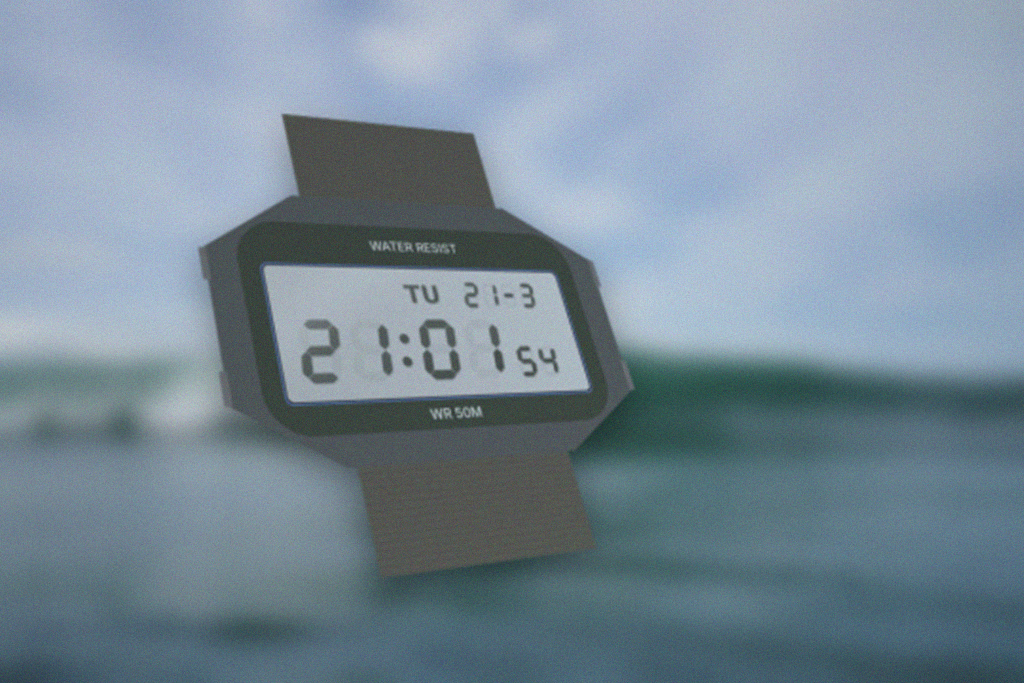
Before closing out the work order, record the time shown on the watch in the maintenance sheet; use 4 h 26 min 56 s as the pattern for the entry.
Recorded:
21 h 01 min 54 s
